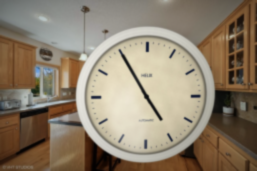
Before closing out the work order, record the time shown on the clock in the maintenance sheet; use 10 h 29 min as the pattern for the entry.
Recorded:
4 h 55 min
